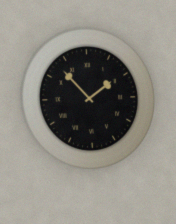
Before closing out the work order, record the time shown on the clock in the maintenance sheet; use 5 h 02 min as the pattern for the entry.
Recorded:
1 h 53 min
